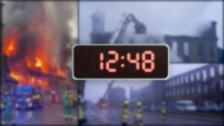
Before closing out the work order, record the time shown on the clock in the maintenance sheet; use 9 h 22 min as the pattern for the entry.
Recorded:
12 h 48 min
